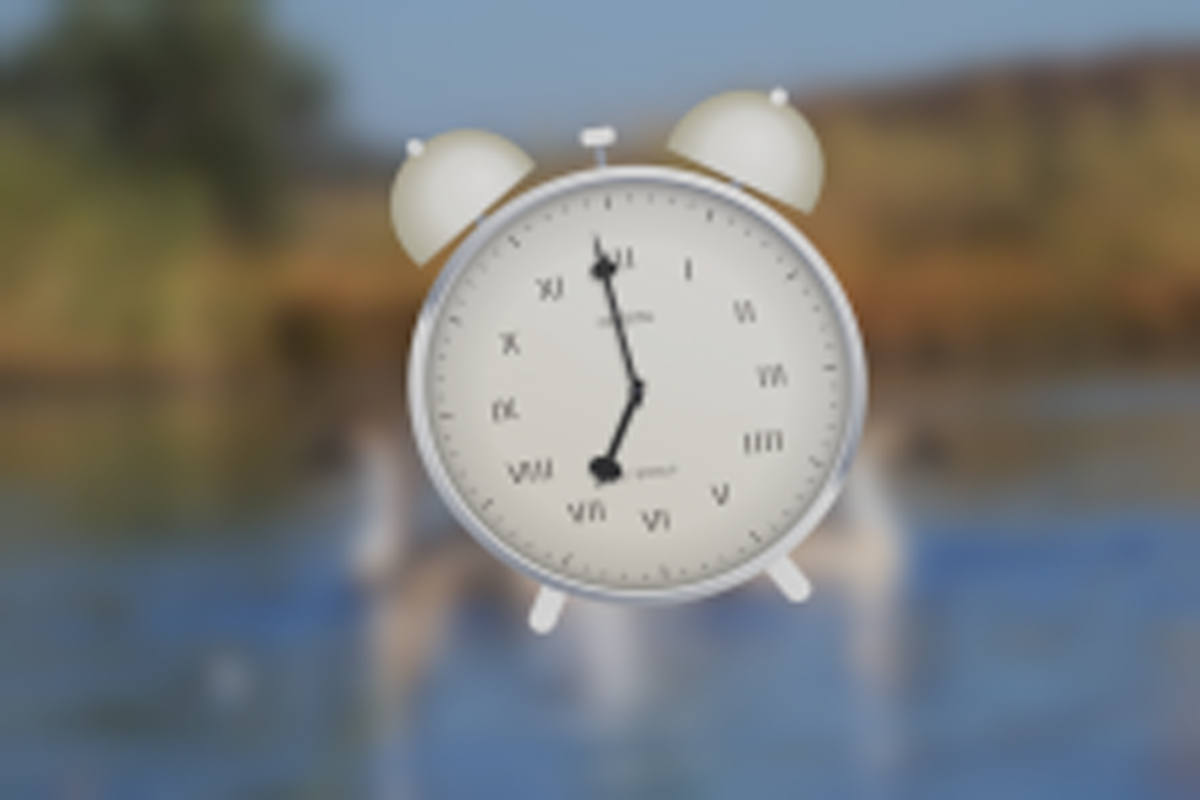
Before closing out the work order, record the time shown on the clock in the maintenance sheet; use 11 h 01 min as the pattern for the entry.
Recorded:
6 h 59 min
